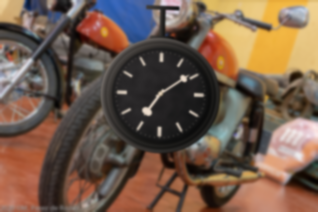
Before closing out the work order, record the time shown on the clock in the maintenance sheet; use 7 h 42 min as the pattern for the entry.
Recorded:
7 h 09 min
